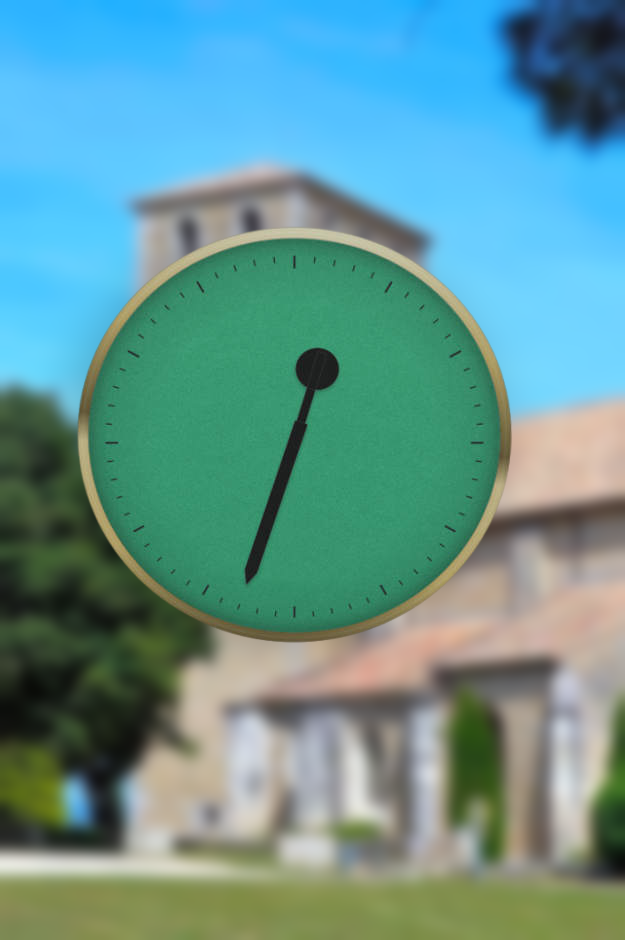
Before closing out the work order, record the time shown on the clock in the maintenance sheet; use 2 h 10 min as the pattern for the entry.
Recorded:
12 h 33 min
